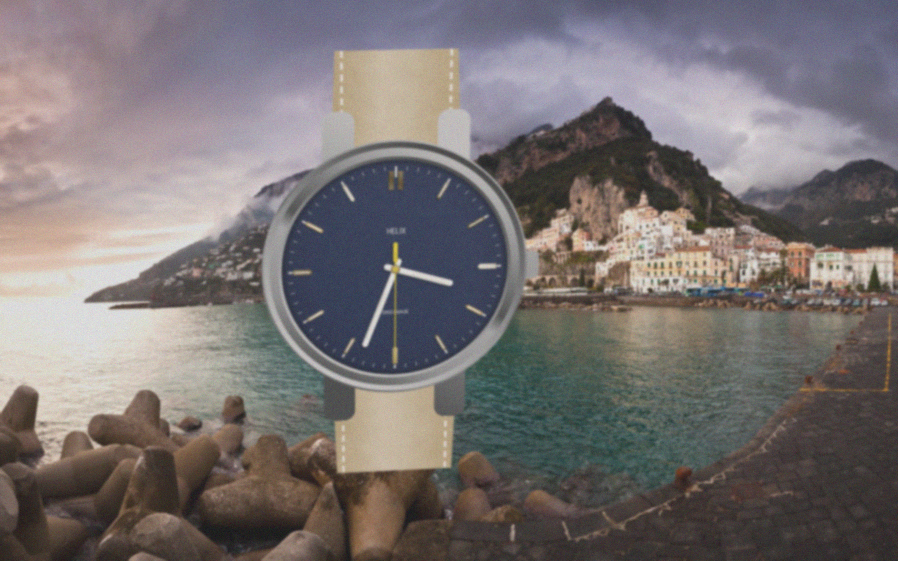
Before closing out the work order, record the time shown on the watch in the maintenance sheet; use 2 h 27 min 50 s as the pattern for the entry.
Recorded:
3 h 33 min 30 s
